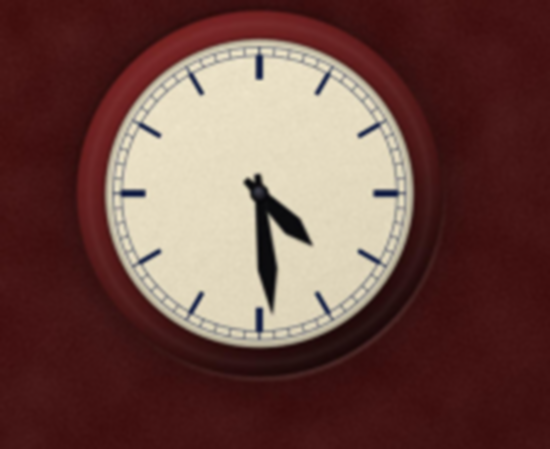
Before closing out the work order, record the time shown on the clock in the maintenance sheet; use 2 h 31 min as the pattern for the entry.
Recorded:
4 h 29 min
